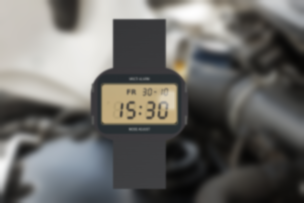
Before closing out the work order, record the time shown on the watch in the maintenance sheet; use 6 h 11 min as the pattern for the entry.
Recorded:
15 h 30 min
